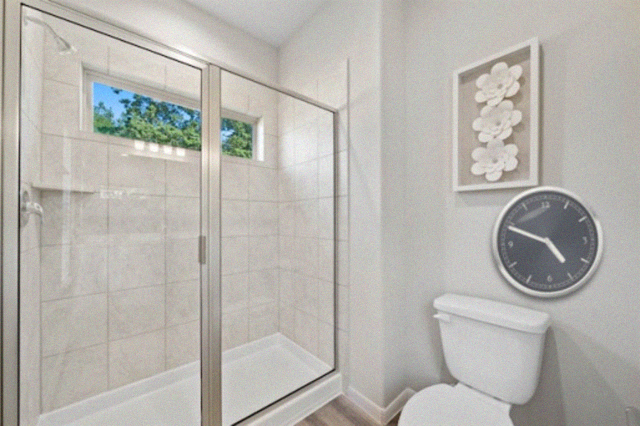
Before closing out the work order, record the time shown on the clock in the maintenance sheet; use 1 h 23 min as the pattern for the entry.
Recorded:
4 h 49 min
